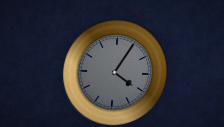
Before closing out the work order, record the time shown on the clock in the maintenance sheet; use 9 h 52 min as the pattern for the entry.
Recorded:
4 h 05 min
